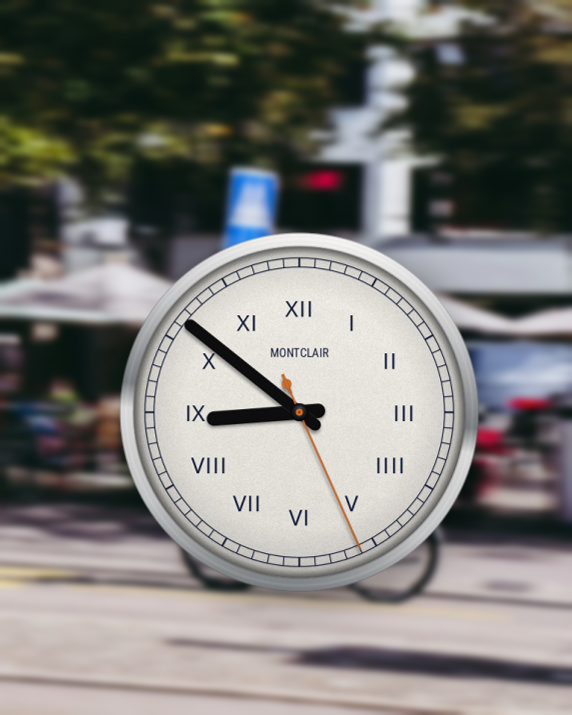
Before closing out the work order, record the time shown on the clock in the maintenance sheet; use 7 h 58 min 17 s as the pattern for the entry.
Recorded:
8 h 51 min 26 s
